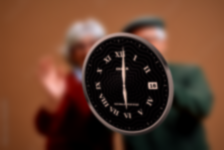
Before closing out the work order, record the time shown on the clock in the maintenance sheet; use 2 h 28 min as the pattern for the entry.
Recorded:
6 h 01 min
